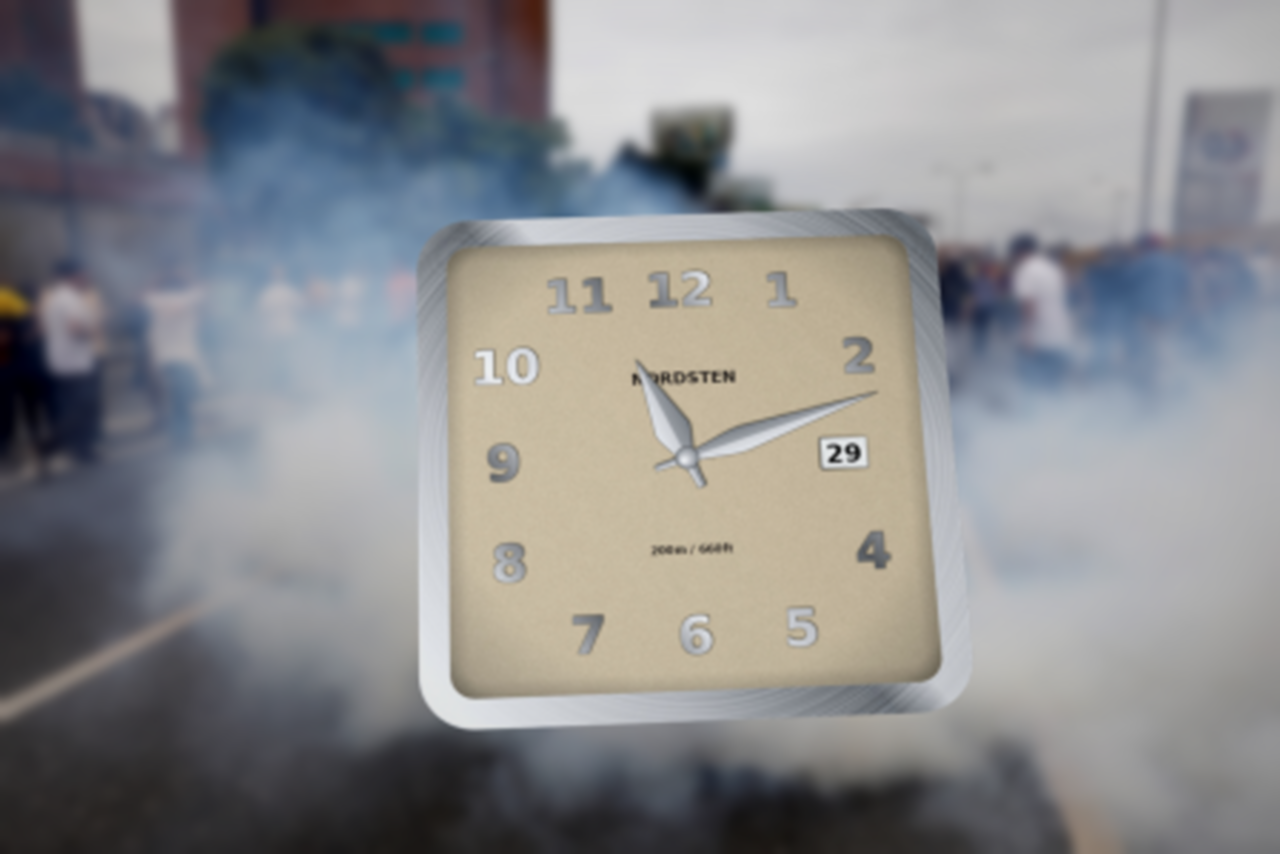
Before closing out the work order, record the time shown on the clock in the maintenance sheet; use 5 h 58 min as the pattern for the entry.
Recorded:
11 h 12 min
